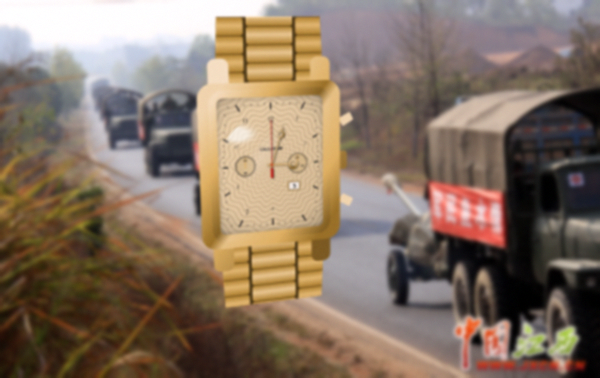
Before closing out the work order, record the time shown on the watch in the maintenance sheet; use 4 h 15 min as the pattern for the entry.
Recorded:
3 h 03 min
